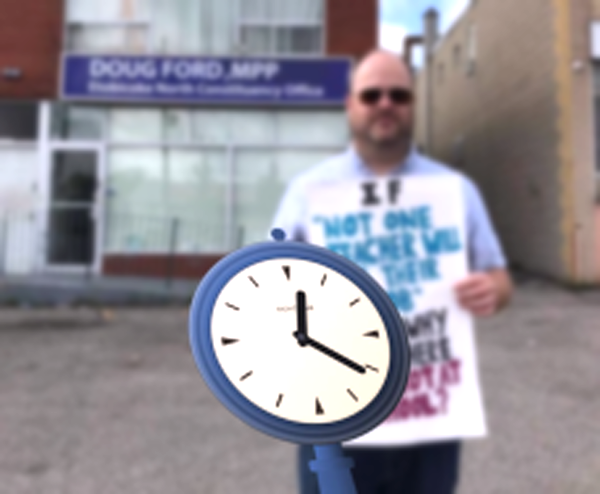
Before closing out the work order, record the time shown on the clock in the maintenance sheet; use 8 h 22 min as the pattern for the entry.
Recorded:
12 h 21 min
